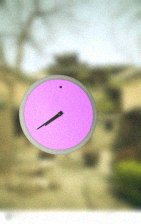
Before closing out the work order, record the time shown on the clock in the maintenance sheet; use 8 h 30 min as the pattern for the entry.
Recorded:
7 h 39 min
